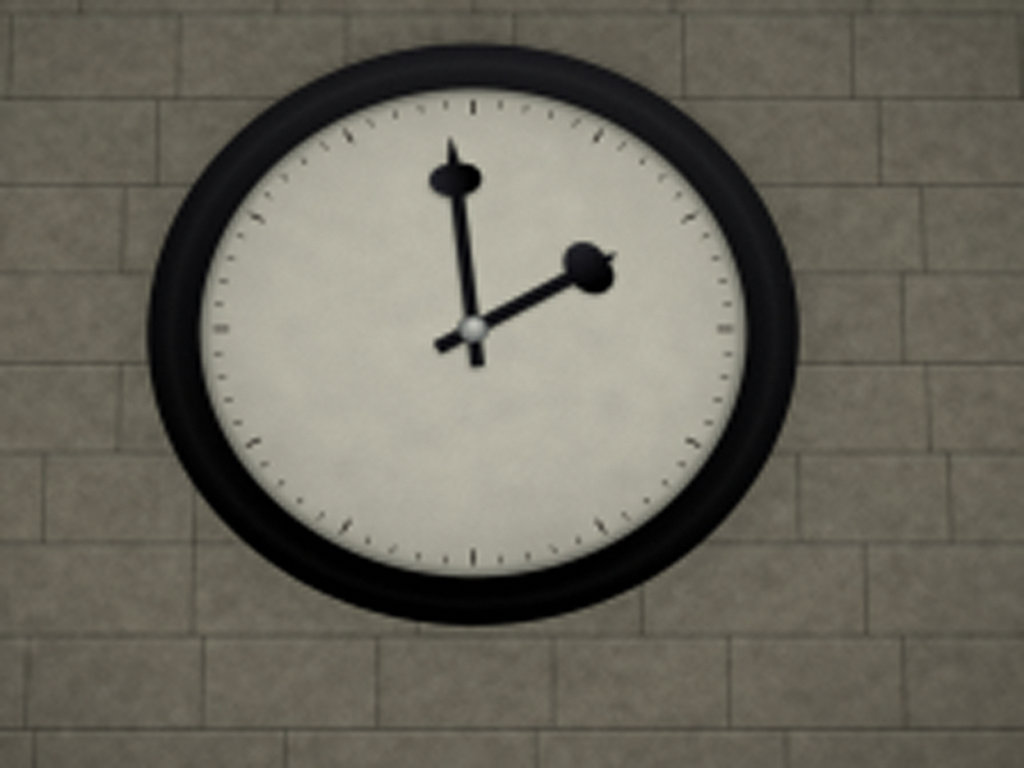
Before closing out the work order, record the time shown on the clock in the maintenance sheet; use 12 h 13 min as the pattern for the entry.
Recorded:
1 h 59 min
